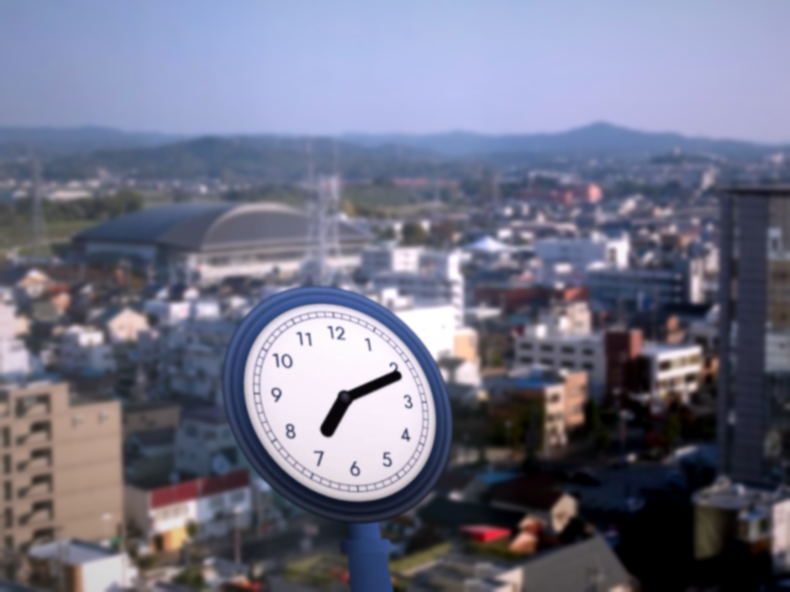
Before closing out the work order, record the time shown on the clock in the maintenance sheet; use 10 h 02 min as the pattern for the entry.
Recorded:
7 h 11 min
